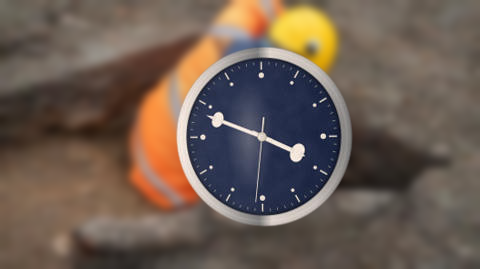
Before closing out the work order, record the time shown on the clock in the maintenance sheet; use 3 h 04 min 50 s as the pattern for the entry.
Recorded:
3 h 48 min 31 s
